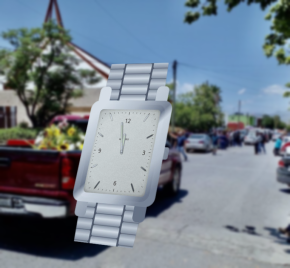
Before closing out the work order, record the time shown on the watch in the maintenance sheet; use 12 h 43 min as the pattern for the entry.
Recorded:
11 h 58 min
